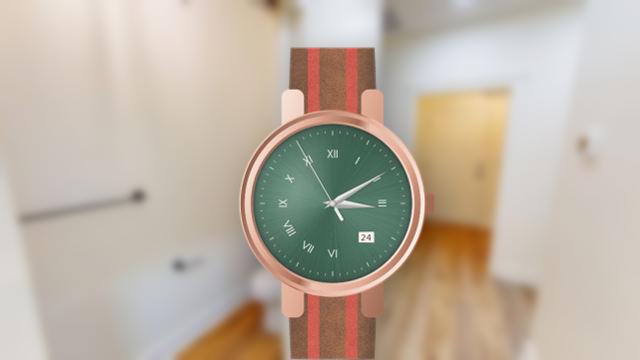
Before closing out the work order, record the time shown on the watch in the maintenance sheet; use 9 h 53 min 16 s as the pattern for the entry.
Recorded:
3 h 09 min 55 s
